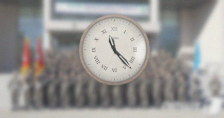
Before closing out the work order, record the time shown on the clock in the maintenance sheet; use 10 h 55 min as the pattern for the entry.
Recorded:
11 h 23 min
